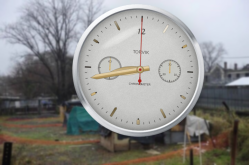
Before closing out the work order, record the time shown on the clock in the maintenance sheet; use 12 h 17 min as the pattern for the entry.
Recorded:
8 h 43 min
